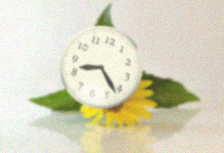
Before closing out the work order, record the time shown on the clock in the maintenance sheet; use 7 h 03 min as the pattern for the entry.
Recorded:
8 h 22 min
